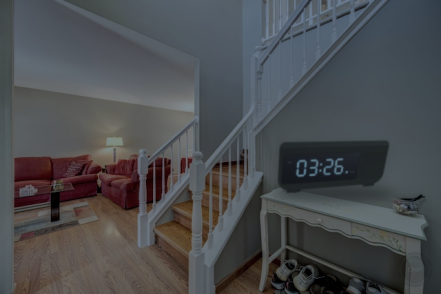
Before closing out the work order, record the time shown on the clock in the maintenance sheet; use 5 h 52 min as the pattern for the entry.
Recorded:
3 h 26 min
